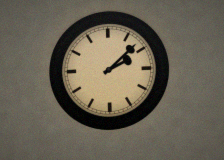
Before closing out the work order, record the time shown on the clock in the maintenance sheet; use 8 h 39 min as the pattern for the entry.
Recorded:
2 h 08 min
